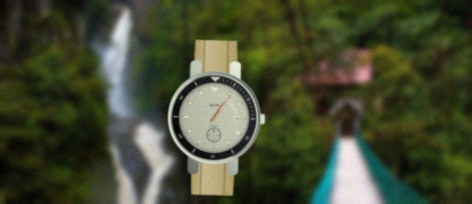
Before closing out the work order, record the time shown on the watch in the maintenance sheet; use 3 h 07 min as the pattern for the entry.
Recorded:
1 h 06 min
